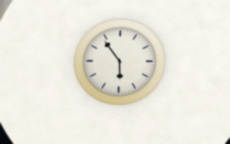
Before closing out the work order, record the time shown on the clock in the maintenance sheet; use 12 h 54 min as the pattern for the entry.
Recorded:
5 h 54 min
